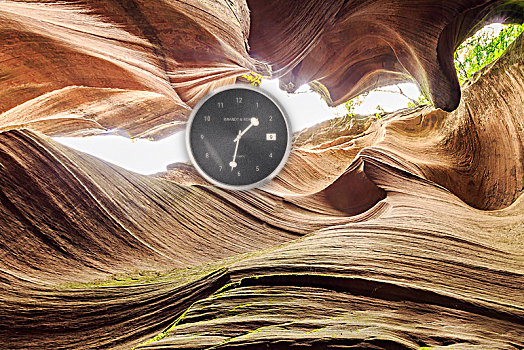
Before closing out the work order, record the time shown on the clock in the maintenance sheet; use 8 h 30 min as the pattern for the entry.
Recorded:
1 h 32 min
